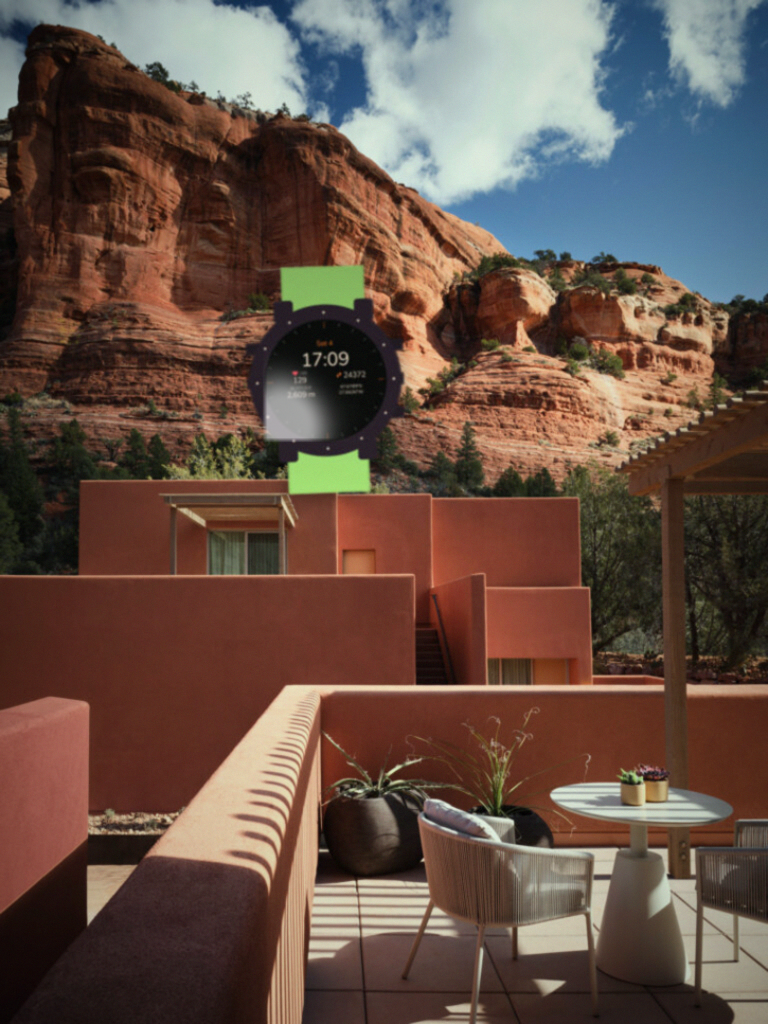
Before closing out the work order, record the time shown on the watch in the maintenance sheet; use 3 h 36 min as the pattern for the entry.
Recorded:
17 h 09 min
